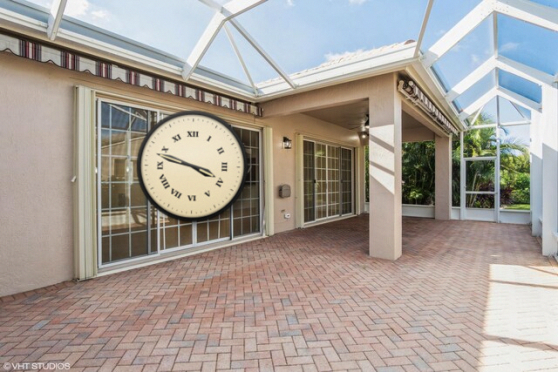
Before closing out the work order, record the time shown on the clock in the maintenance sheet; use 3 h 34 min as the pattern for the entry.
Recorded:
3 h 48 min
